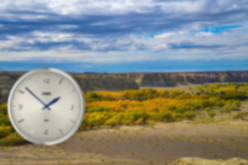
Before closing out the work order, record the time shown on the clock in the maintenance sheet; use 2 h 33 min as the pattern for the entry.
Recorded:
1 h 52 min
